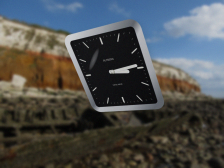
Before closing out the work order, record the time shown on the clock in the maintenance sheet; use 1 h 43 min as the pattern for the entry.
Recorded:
3 h 14 min
